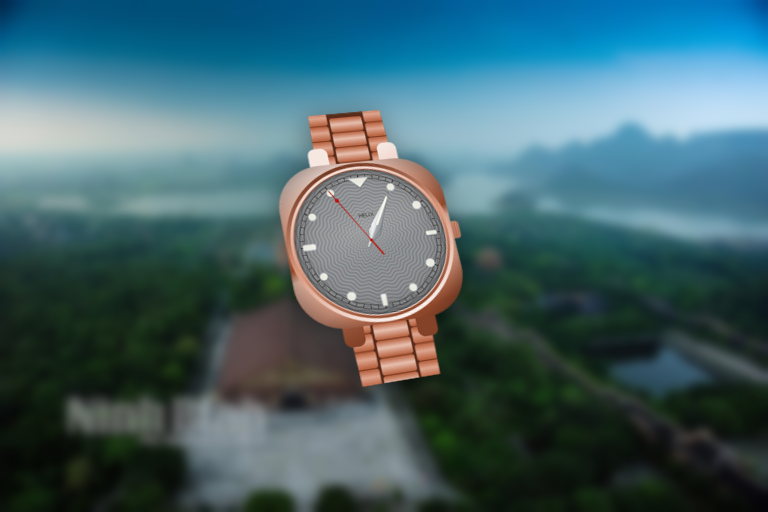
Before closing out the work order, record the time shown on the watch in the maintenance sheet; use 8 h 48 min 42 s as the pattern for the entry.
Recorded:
1 h 04 min 55 s
